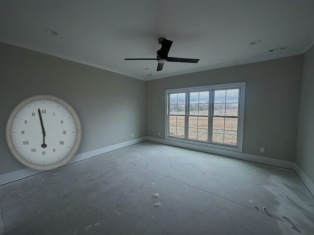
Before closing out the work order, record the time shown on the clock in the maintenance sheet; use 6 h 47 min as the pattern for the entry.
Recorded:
5 h 58 min
